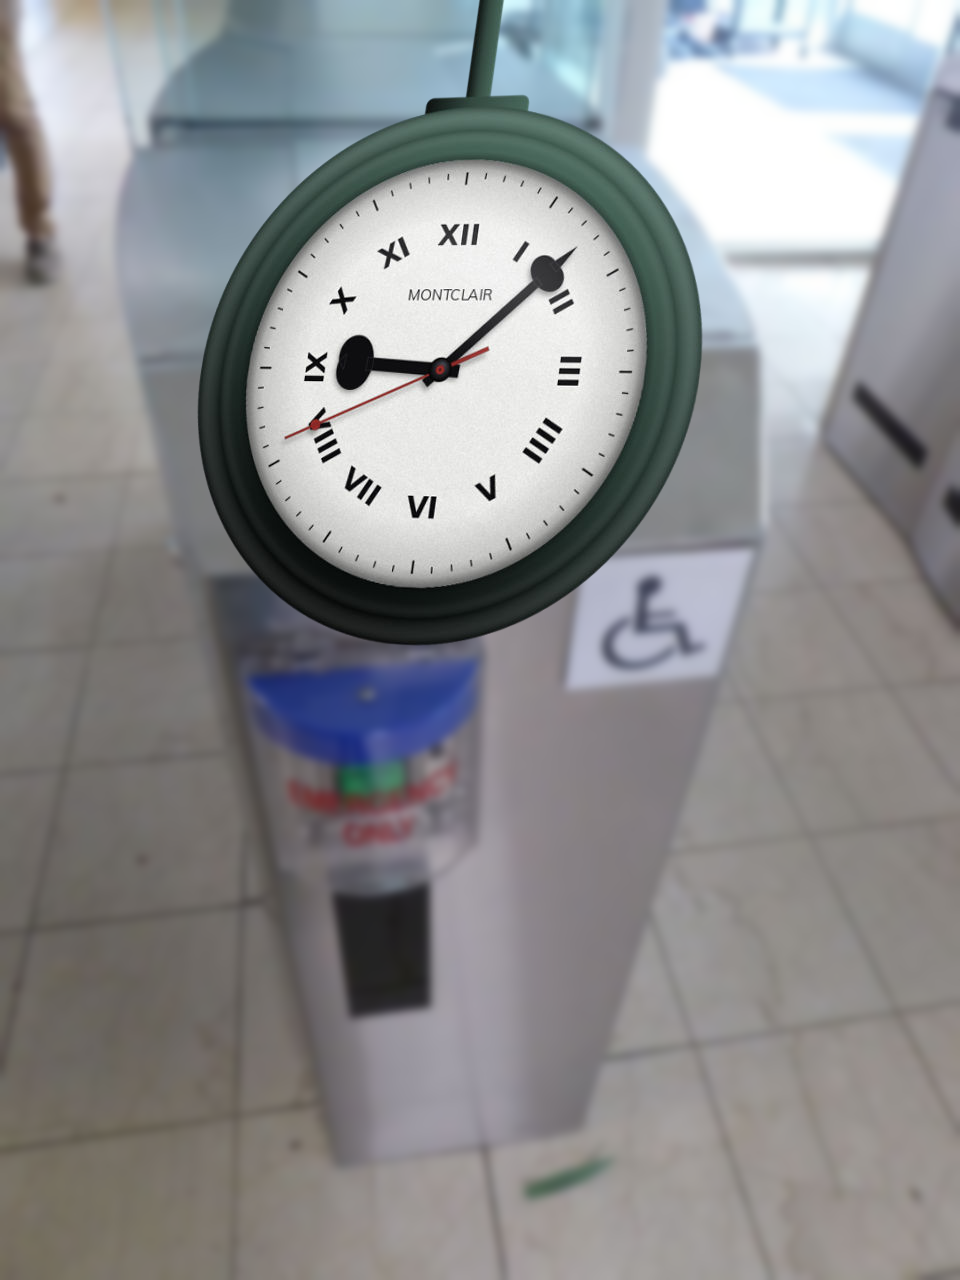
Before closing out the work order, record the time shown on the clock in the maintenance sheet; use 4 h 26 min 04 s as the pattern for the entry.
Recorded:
9 h 07 min 41 s
